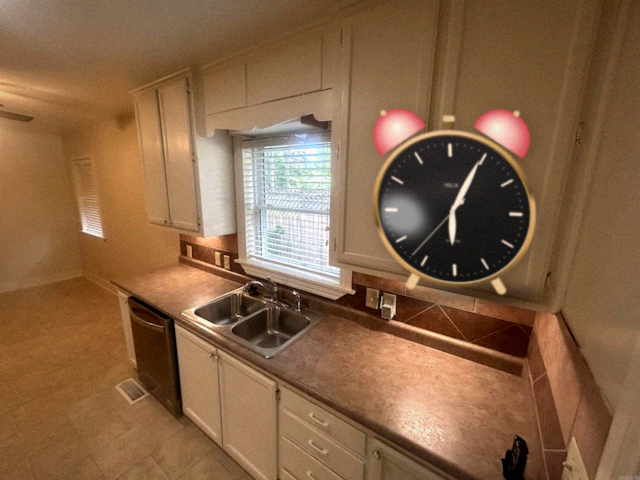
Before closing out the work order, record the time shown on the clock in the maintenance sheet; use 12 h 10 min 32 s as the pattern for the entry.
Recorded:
6 h 04 min 37 s
